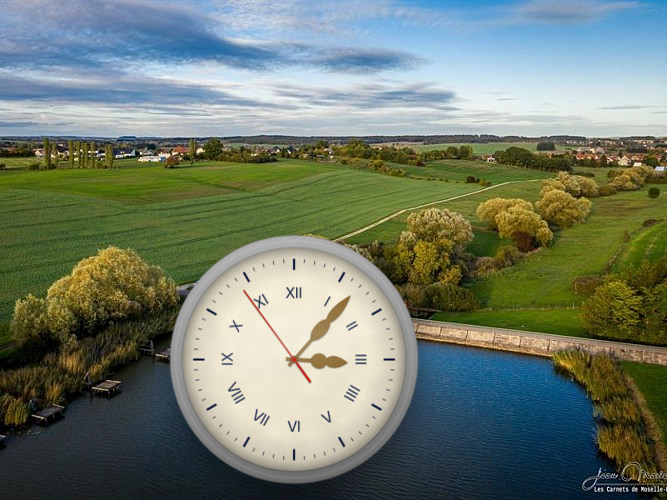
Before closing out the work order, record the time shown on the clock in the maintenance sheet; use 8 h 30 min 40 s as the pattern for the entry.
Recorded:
3 h 06 min 54 s
